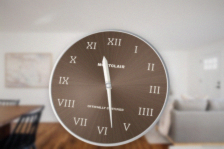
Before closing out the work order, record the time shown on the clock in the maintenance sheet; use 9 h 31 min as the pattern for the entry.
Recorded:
11 h 28 min
